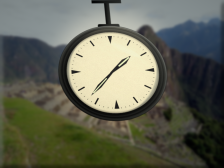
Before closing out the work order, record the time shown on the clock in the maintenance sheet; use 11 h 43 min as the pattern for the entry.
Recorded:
1 h 37 min
